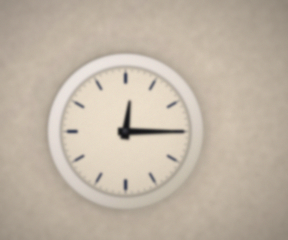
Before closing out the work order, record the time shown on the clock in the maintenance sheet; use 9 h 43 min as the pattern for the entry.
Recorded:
12 h 15 min
